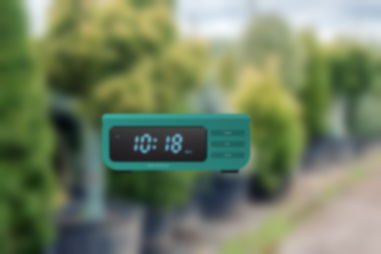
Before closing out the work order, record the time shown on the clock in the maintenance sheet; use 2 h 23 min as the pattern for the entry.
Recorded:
10 h 18 min
